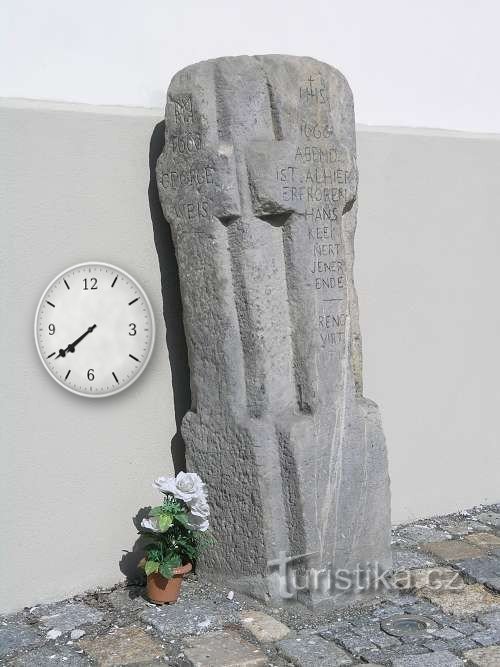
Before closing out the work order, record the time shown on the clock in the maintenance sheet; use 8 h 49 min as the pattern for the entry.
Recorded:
7 h 39 min
